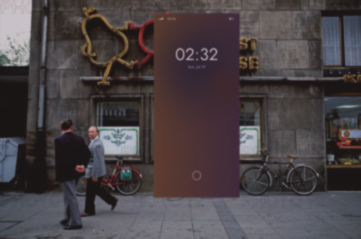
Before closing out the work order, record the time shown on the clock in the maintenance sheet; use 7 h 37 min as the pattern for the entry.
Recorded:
2 h 32 min
